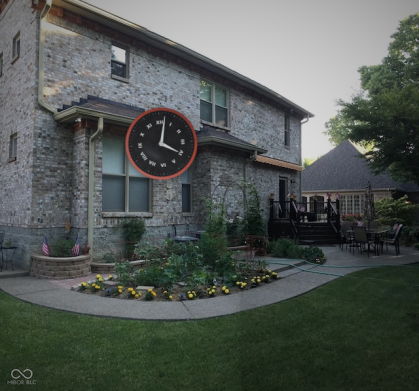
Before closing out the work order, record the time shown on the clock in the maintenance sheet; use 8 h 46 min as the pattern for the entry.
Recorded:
4 h 02 min
